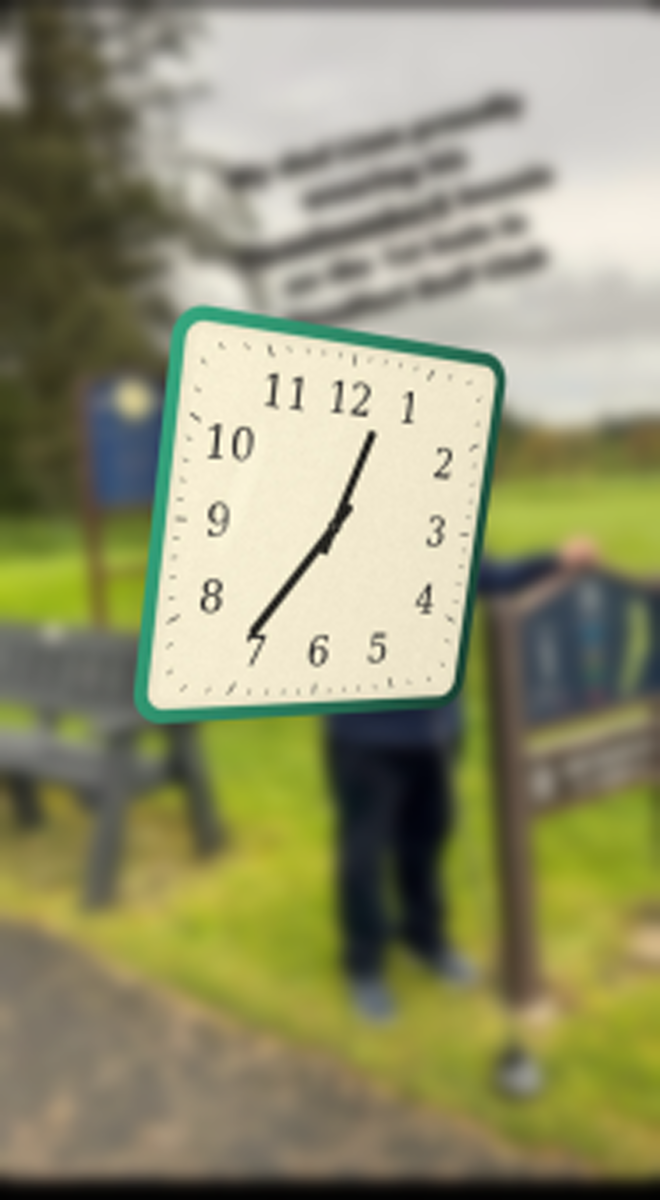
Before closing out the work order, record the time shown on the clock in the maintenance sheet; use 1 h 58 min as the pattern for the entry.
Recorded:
12 h 36 min
